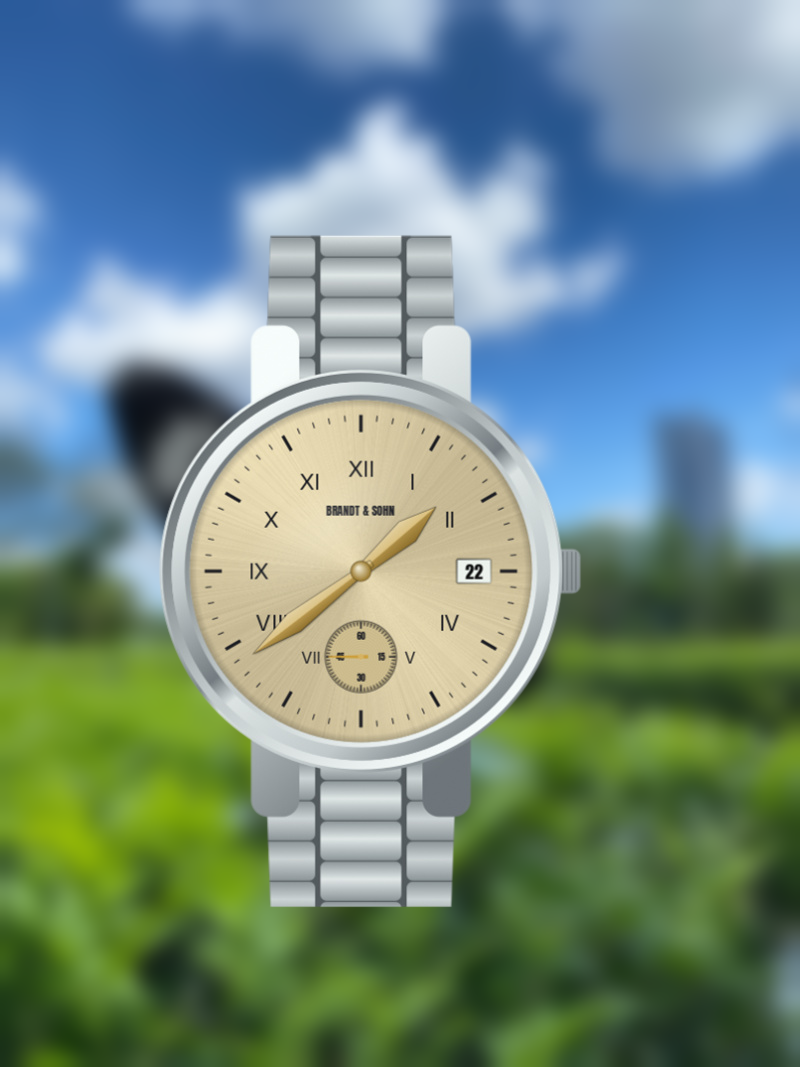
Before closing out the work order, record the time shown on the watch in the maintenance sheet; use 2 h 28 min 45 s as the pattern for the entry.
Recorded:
1 h 38 min 45 s
